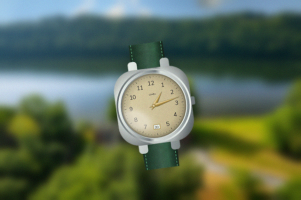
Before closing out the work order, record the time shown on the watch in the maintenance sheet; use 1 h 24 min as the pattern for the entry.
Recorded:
1 h 13 min
